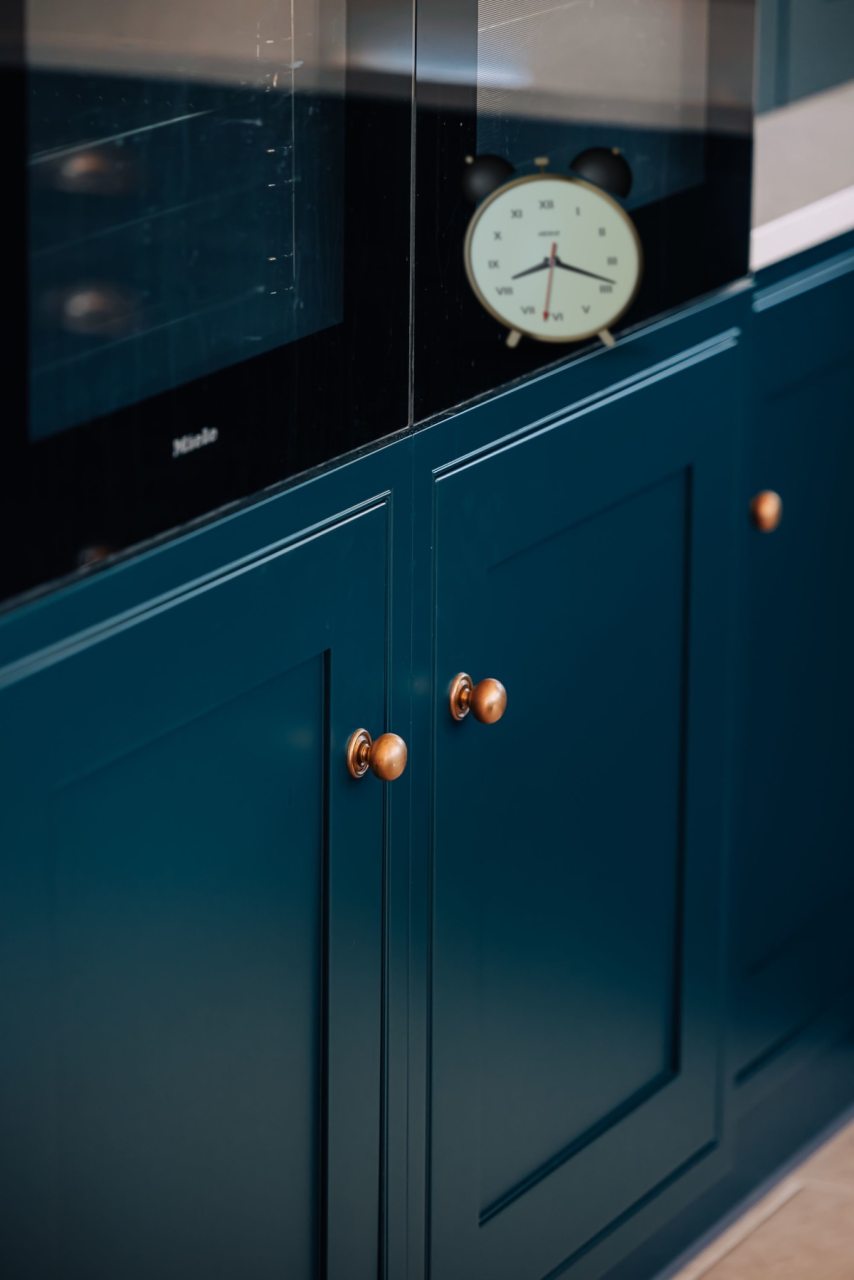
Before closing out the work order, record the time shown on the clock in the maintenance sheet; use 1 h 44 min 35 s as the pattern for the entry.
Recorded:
8 h 18 min 32 s
